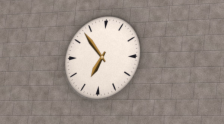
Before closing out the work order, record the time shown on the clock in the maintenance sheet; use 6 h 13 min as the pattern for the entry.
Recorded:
6 h 53 min
